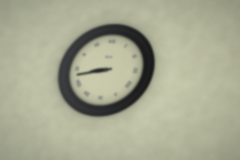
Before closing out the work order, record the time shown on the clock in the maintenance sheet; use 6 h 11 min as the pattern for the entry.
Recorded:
8 h 43 min
